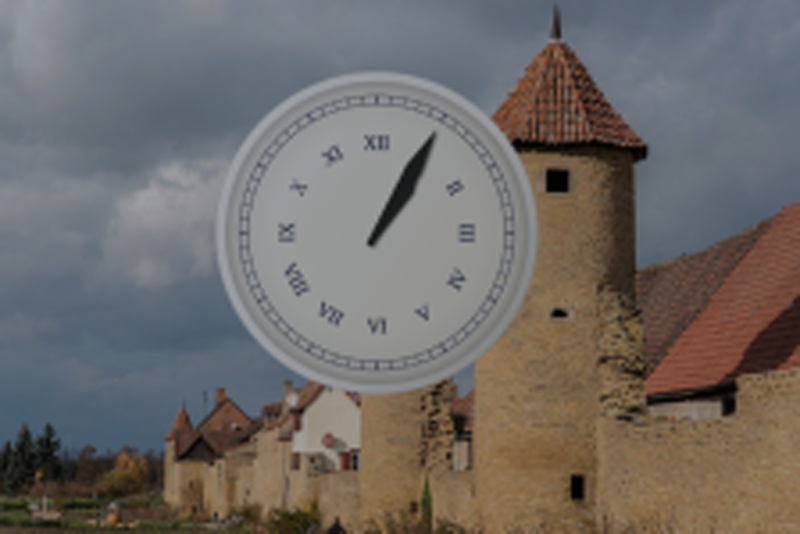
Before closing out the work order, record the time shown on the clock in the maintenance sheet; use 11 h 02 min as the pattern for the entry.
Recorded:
1 h 05 min
